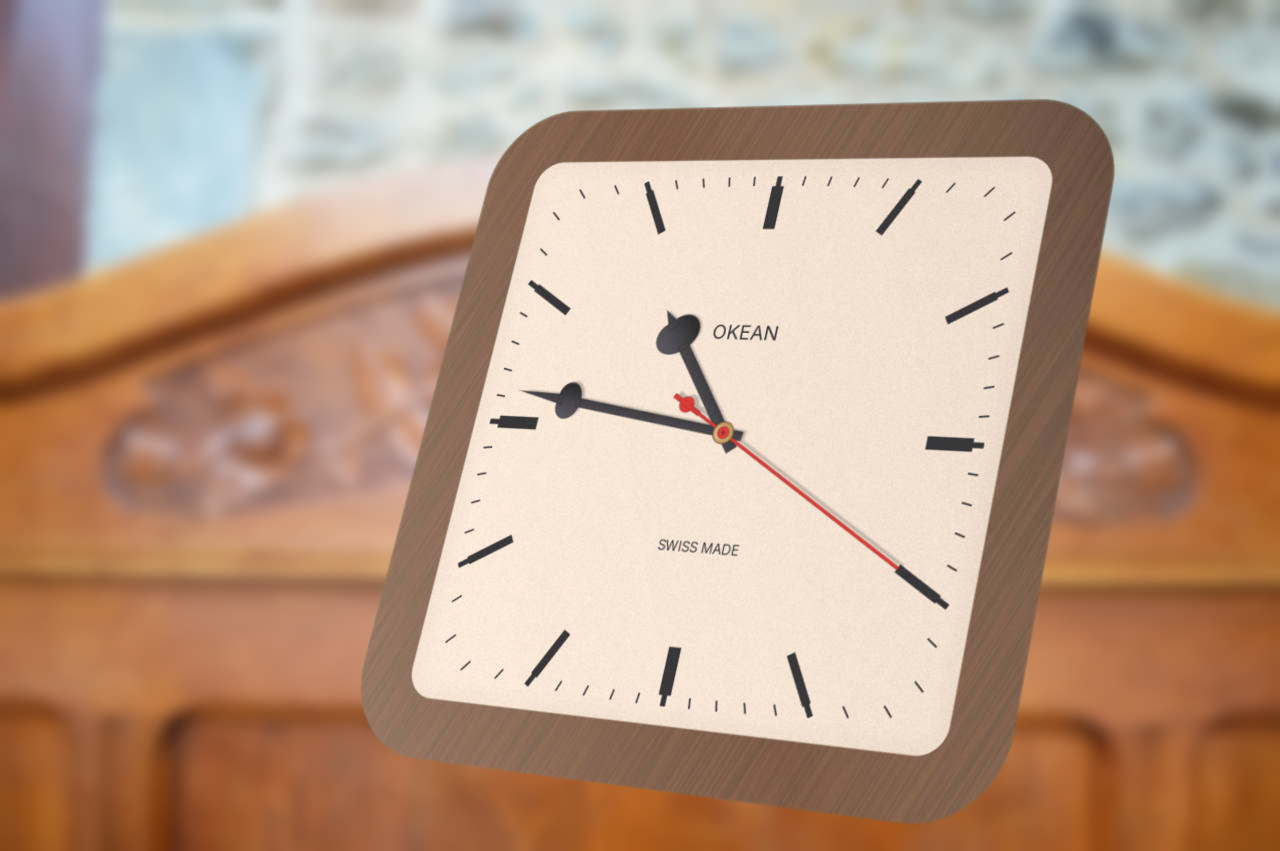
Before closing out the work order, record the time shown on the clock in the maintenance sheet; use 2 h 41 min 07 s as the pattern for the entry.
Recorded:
10 h 46 min 20 s
